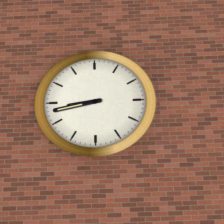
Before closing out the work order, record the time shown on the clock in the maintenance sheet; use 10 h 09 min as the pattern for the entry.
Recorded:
8 h 43 min
